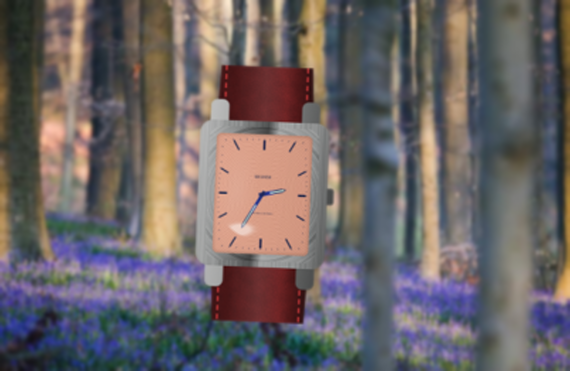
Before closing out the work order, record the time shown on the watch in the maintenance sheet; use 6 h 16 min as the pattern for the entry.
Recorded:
2 h 35 min
